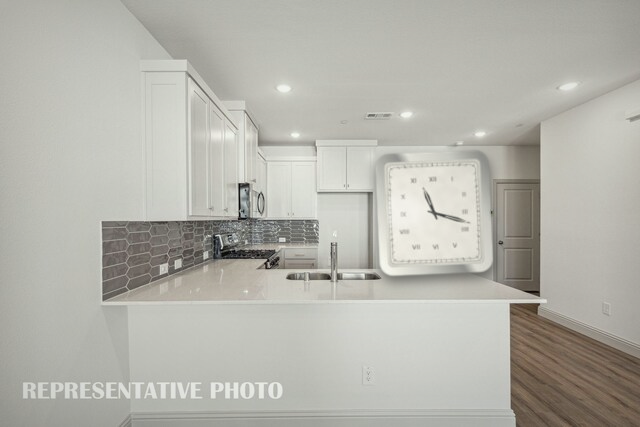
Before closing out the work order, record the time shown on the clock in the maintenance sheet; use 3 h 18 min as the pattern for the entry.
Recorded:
11 h 18 min
